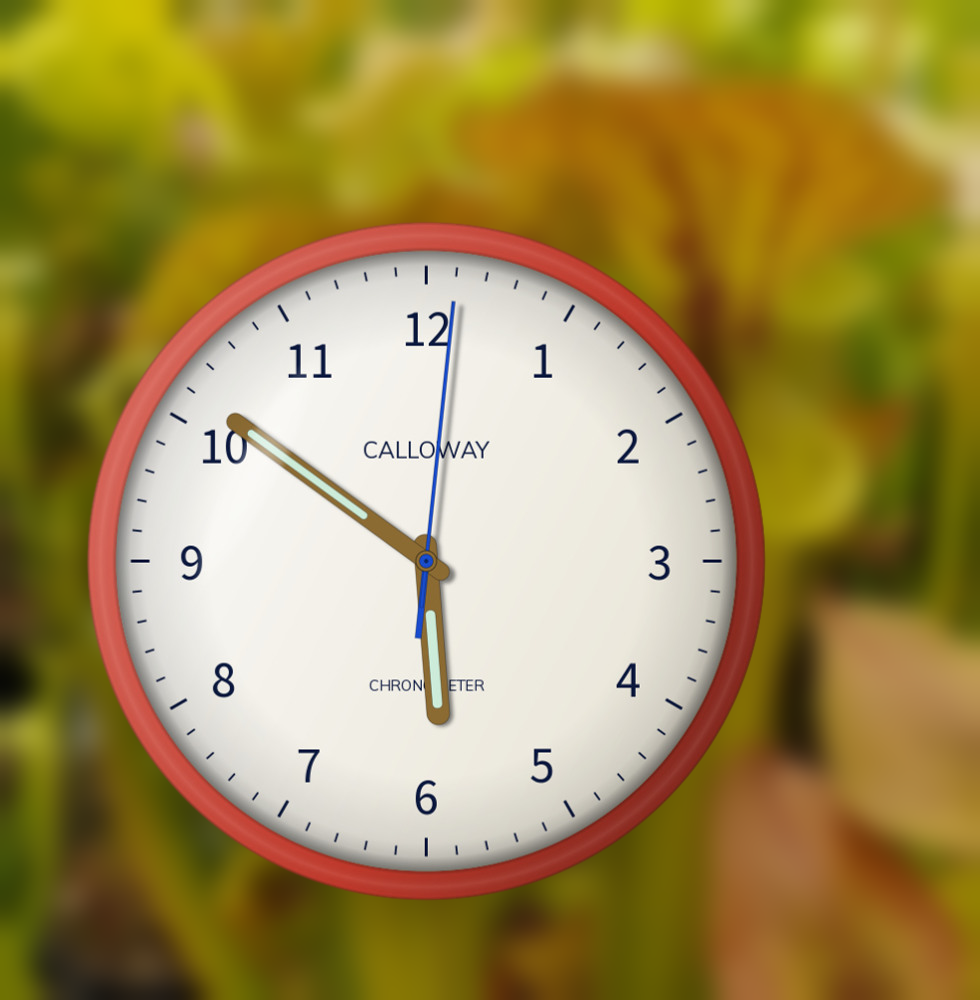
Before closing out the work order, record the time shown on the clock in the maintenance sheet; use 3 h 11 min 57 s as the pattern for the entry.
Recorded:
5 h 51 min 01 s
